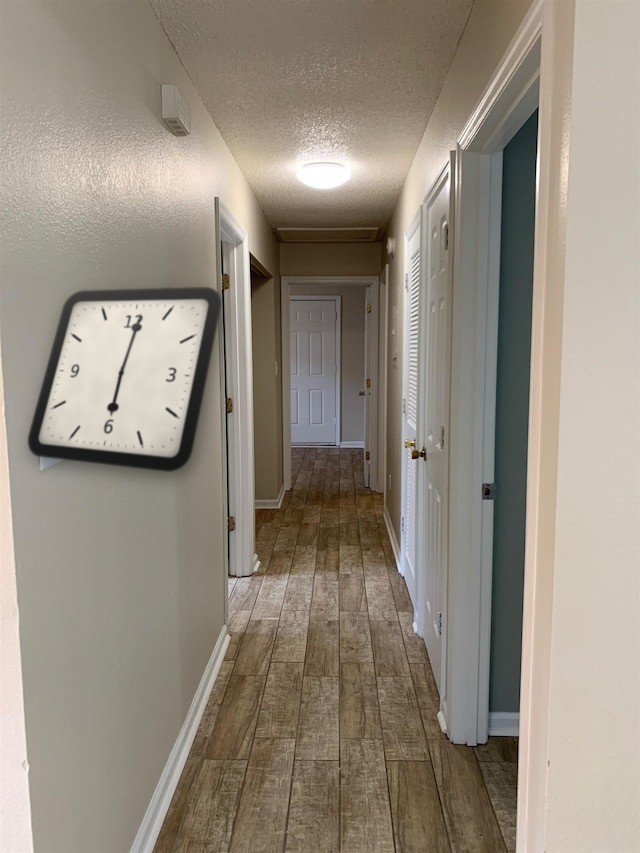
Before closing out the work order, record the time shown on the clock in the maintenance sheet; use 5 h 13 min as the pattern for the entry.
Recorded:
6 h 01 min
